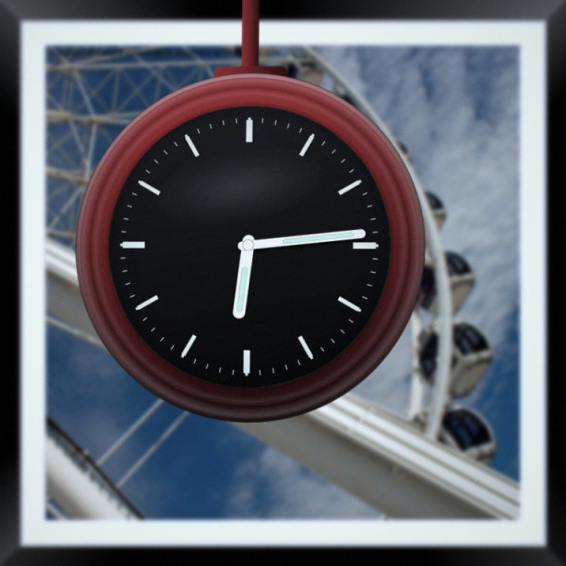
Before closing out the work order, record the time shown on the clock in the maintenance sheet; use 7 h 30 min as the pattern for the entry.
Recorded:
6 h 14 min
